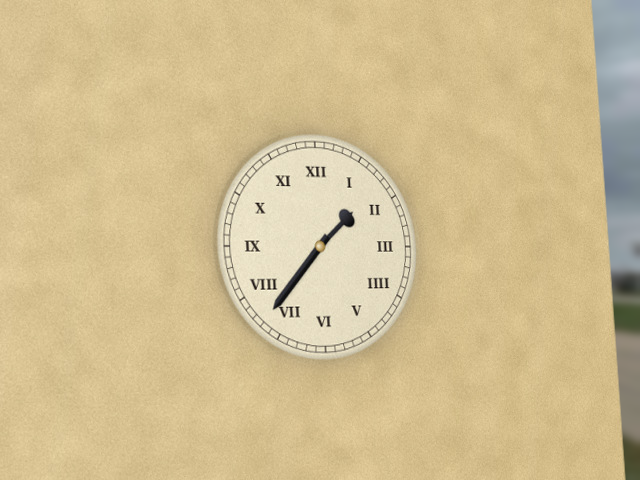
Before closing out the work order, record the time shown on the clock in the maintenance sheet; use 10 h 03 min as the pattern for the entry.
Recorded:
1 h 37 min
